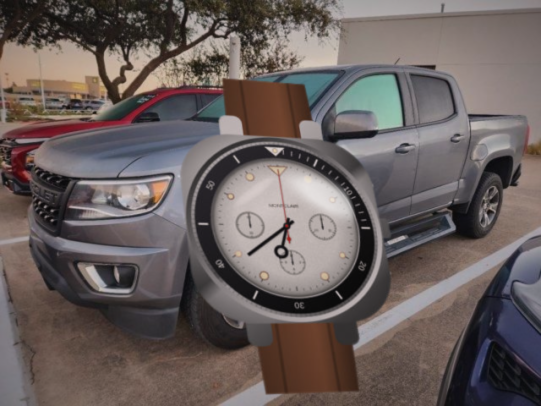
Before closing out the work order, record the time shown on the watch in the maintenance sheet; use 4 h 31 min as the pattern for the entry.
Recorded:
6 h 39 min
